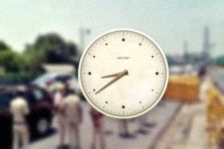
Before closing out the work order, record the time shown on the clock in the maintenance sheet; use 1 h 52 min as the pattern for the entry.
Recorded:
8 h 39 min
